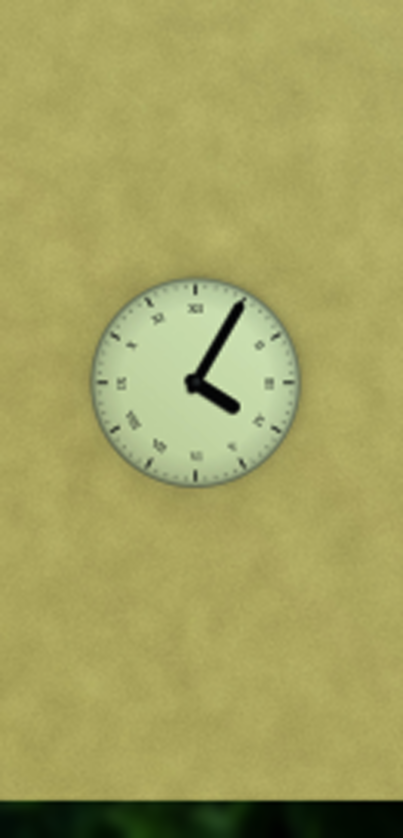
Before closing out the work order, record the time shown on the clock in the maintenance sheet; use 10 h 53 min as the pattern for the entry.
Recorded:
4 h 05 min
